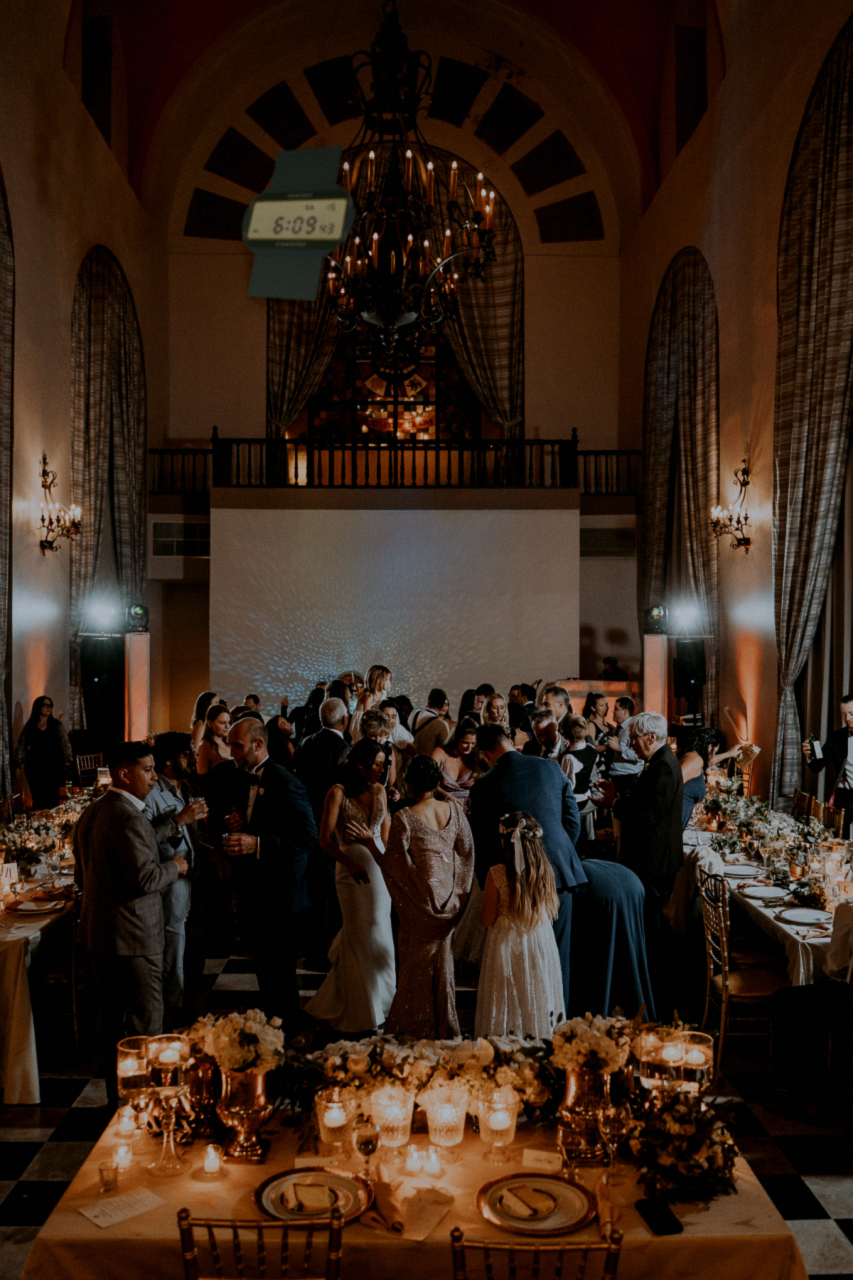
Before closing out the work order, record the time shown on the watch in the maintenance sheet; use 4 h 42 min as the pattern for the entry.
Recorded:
6 h 09 min
